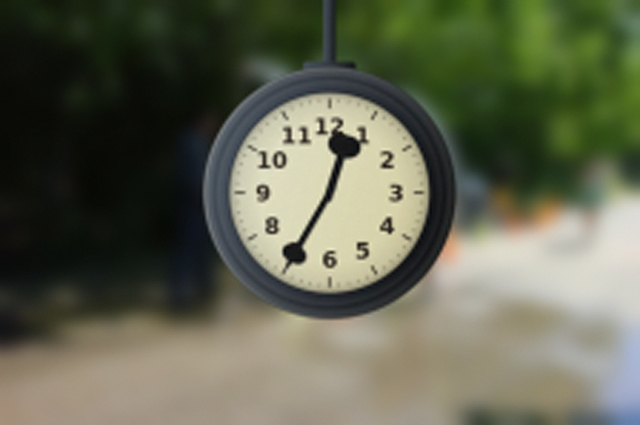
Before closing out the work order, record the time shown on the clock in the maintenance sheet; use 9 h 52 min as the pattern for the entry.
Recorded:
12 h 35 min
